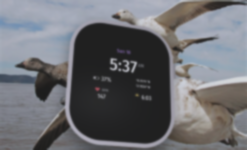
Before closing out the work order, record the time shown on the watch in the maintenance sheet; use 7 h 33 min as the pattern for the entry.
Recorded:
5 h 37 min
